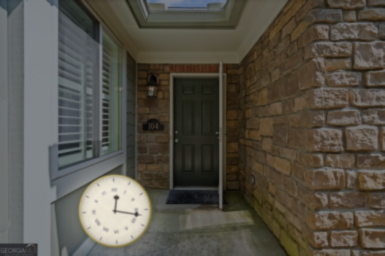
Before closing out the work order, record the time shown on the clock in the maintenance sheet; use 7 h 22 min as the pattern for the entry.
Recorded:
12 h 17 min
